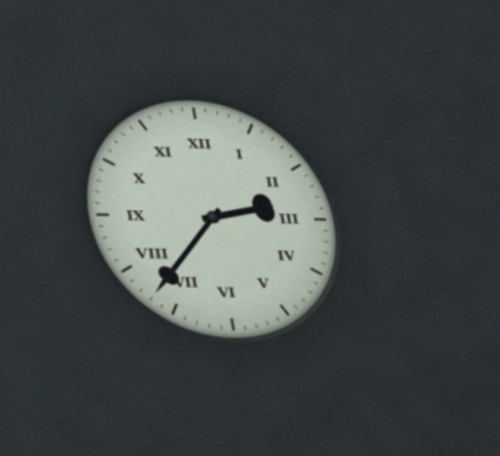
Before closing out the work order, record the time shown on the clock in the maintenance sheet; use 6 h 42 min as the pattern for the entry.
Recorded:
2 h 37 min
